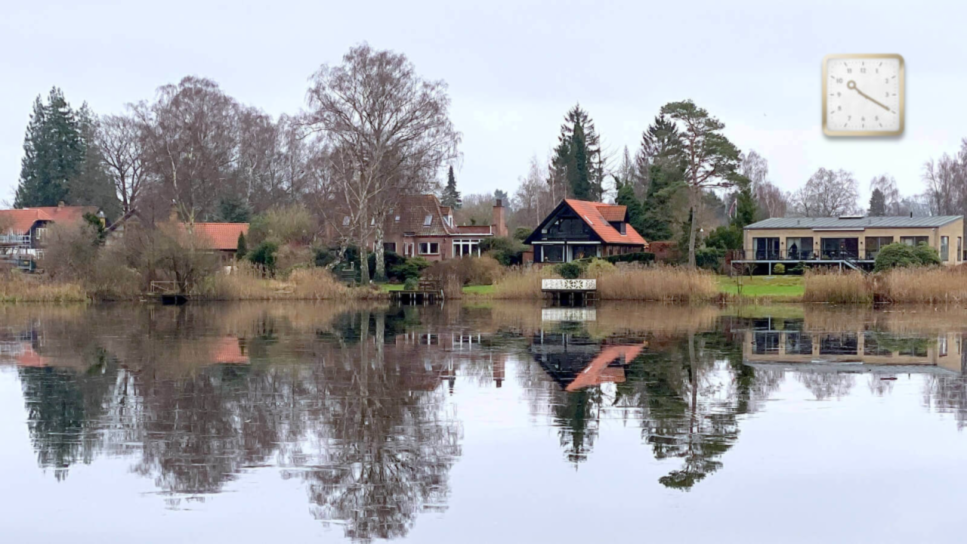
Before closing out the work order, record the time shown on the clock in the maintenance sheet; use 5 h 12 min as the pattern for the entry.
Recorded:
10 h 20 min
